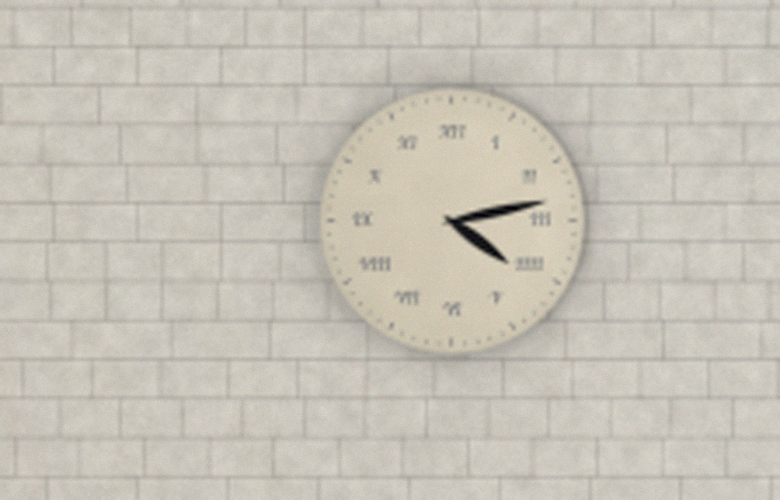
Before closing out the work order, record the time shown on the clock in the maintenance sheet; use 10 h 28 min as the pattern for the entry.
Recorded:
4 h 13 min
